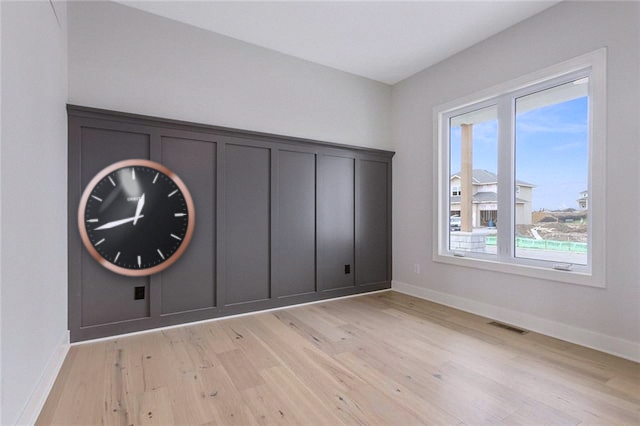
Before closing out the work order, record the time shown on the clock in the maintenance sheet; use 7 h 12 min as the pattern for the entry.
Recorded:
12 h 43 min
